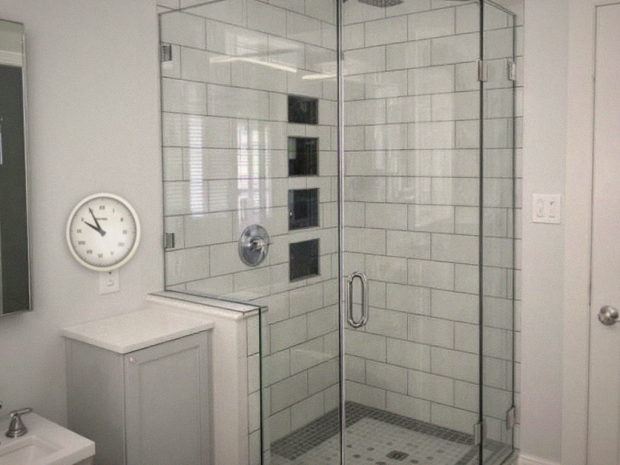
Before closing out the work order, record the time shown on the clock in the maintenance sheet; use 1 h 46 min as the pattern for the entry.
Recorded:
9 h 55 min
